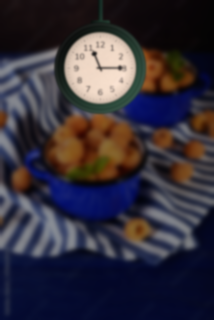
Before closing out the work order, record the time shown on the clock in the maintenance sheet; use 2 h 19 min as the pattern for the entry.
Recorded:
11 h 15 min
